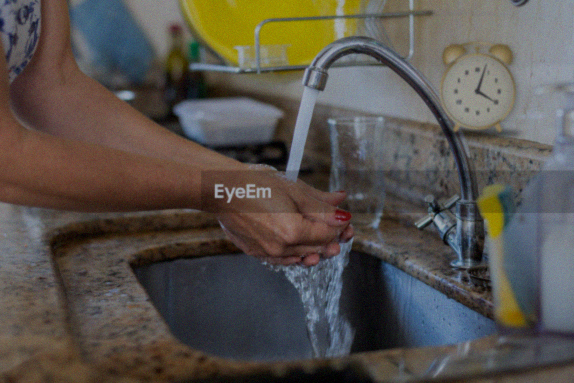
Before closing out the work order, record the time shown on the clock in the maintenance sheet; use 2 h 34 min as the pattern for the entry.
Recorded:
4 h 03 min
